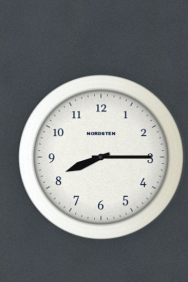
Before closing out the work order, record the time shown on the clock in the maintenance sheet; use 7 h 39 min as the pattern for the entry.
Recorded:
8 h 15 min
